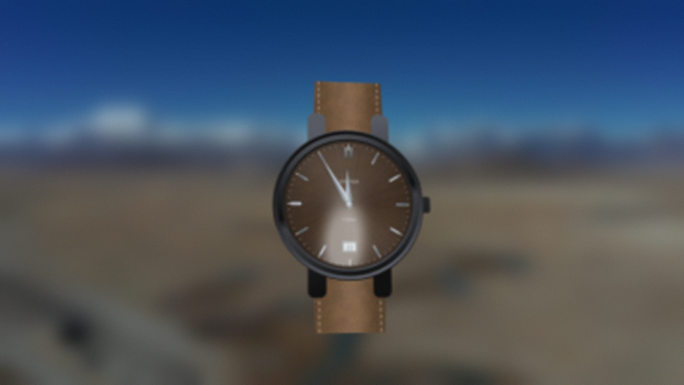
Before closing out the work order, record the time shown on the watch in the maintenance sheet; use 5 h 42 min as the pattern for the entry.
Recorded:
11 h 55 min
